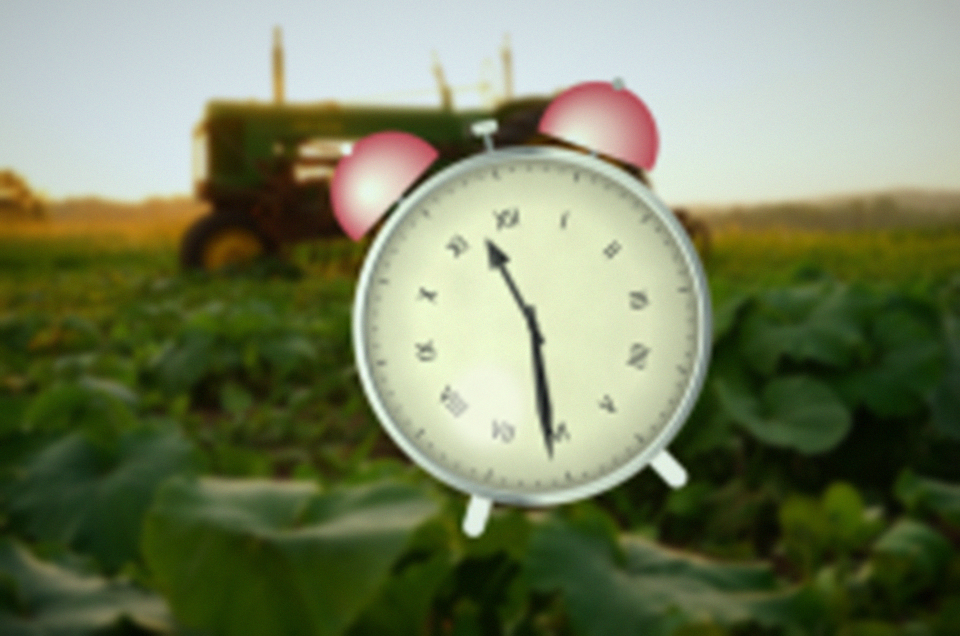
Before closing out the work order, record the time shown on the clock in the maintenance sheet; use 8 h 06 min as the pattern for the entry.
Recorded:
11 h 31 min
